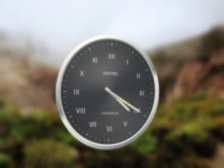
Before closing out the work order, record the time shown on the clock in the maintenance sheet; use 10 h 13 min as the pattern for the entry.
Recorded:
4 h 20 min
